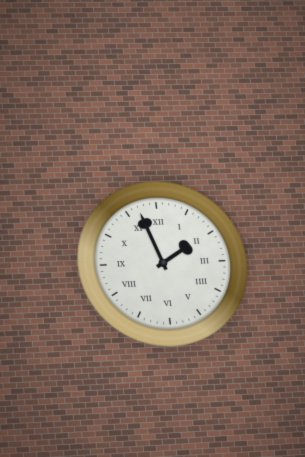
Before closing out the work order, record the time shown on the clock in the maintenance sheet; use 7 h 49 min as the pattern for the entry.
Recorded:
1 h 57 min
